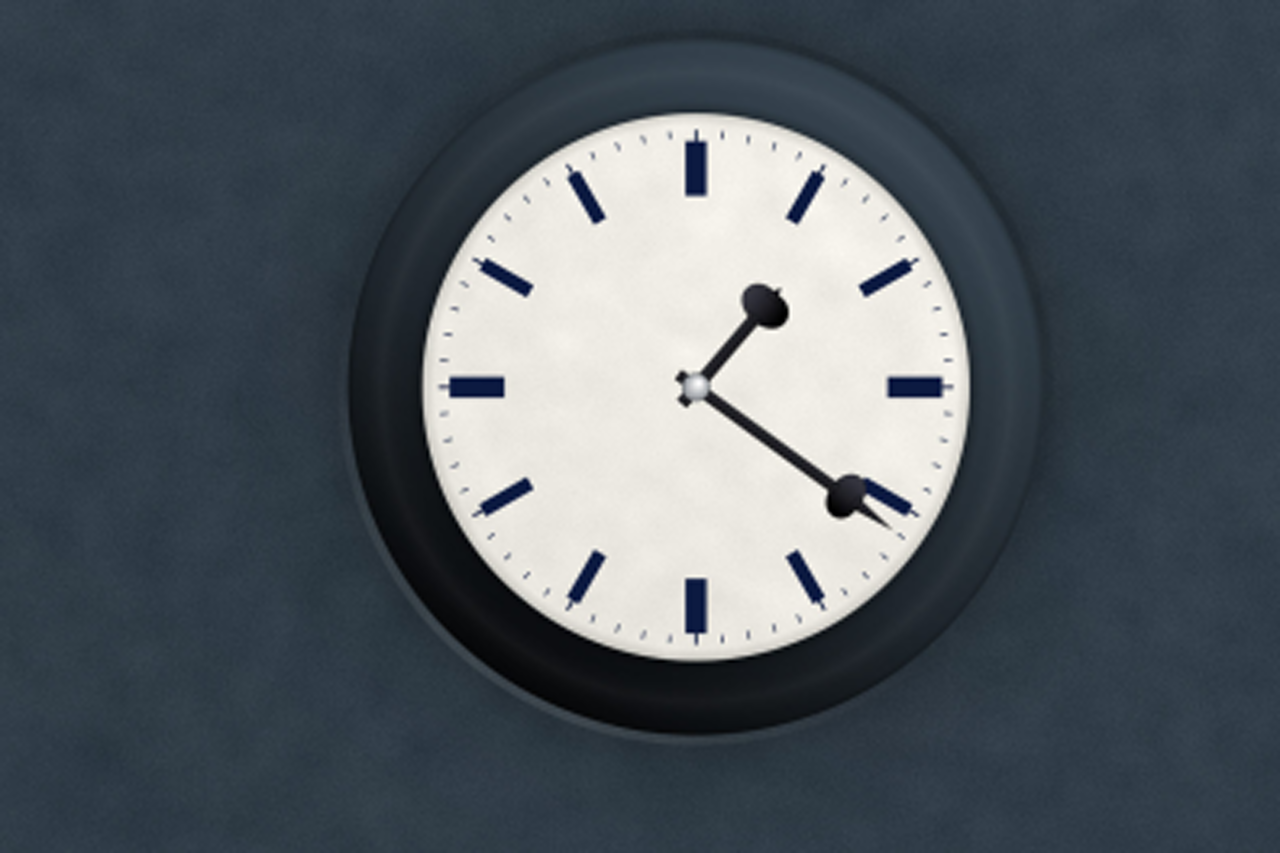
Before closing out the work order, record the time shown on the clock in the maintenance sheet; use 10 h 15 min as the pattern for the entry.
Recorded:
1 h 21 min
